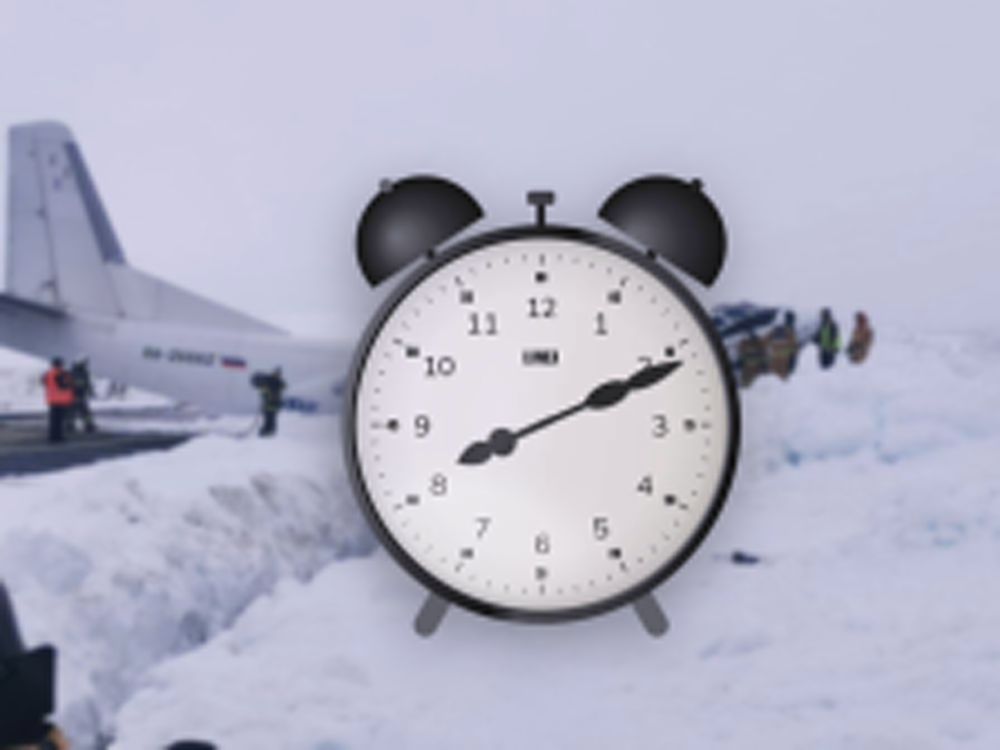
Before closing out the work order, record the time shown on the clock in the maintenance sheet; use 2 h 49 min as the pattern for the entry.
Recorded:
8 h 11 min
